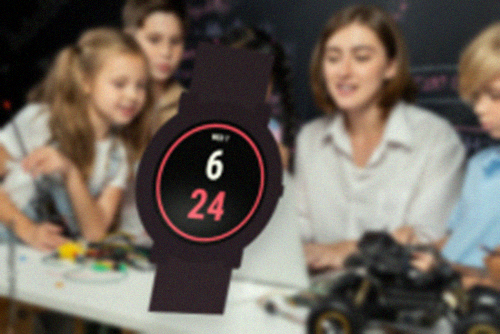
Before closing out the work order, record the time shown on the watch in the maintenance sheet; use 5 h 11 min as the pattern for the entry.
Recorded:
6 h 24 min
